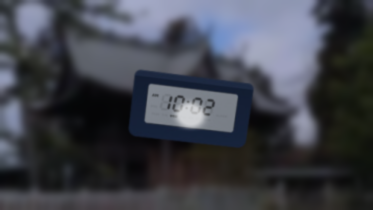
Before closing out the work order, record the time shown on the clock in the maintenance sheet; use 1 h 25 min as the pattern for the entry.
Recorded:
10 h 02 min
